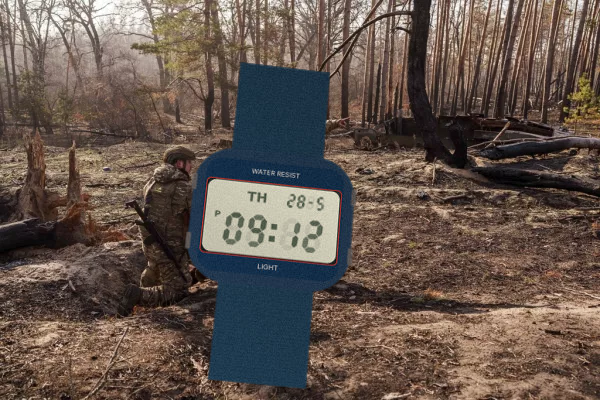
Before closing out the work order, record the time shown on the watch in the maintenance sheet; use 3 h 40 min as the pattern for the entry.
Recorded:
9 h 12 min
